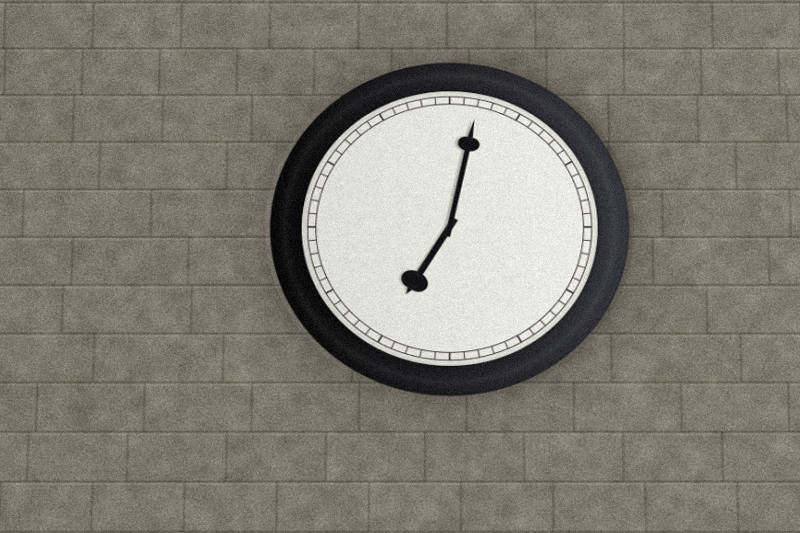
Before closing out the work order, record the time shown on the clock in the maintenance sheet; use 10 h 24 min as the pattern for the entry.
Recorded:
7 h 02 min
